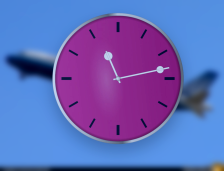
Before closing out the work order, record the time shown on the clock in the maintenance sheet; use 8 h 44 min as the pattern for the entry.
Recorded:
11 h 13 min
